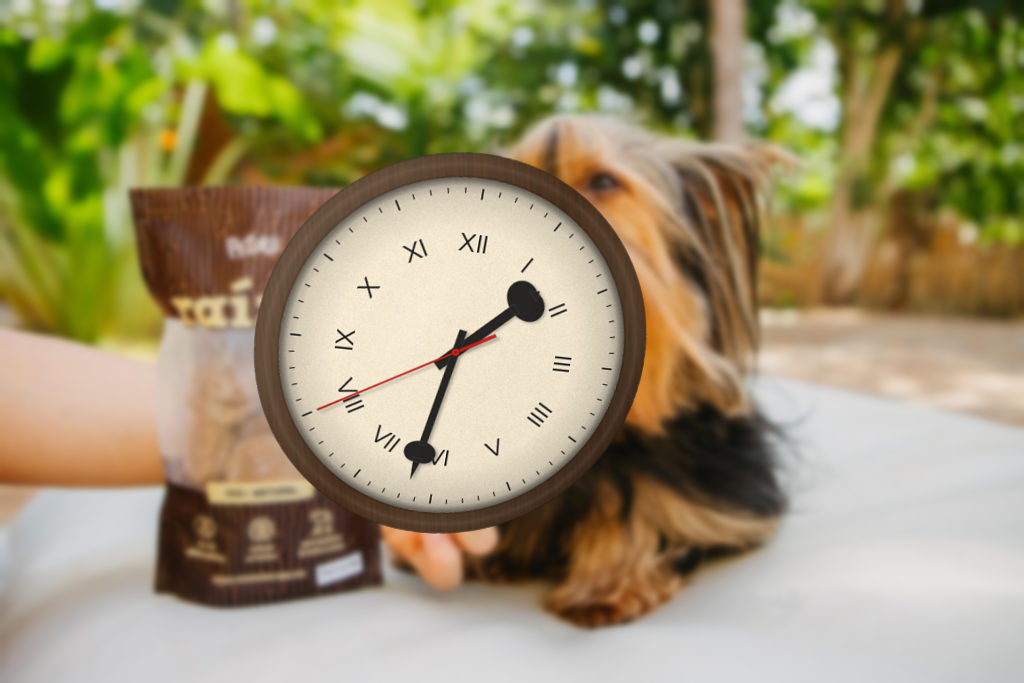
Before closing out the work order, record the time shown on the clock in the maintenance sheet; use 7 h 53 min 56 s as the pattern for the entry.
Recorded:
1 h 31 min 40 s
